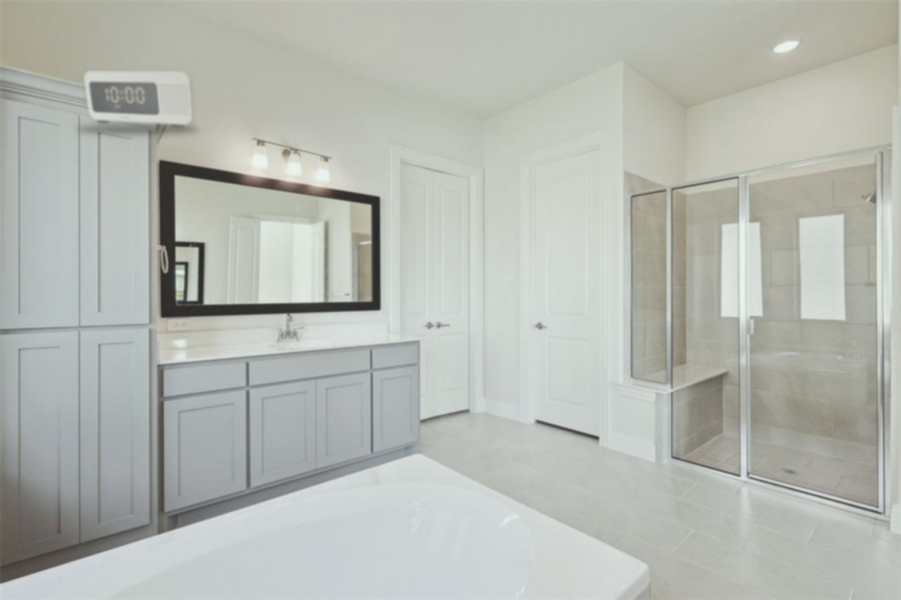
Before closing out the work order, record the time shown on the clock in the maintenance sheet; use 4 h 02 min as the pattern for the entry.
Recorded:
10 h 00 min
